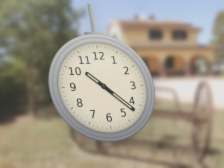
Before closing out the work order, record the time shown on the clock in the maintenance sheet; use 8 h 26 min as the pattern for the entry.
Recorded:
10 h 22 min
